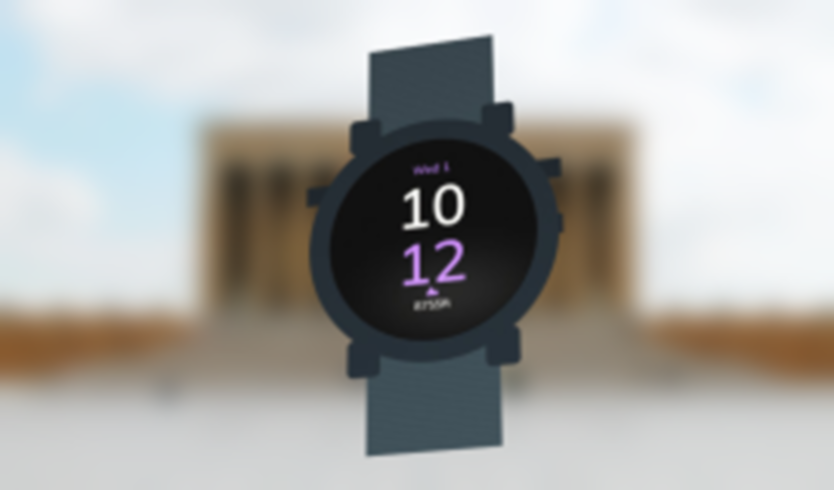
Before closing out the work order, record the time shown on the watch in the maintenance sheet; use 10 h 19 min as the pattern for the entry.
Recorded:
10 h 12 min
